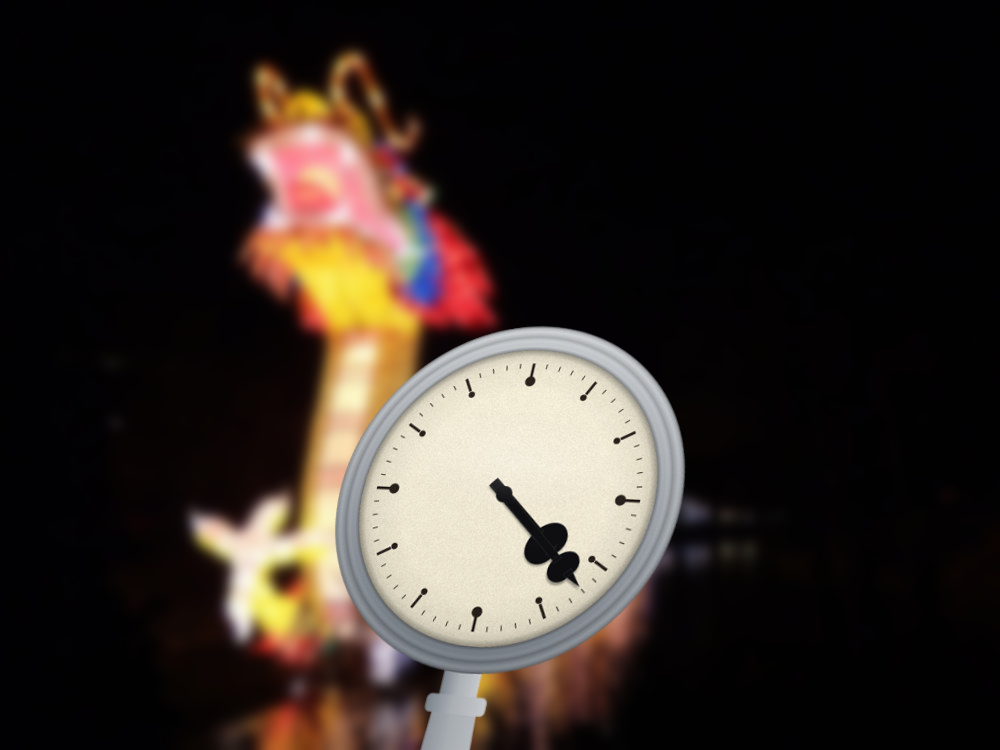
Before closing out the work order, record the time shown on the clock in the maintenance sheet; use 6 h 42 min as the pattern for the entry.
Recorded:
4 h 22 min
